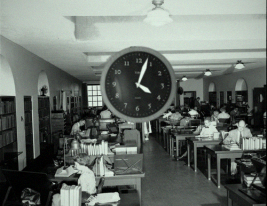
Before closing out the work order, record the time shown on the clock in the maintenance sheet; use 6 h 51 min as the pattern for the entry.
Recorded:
4 h 03 min
